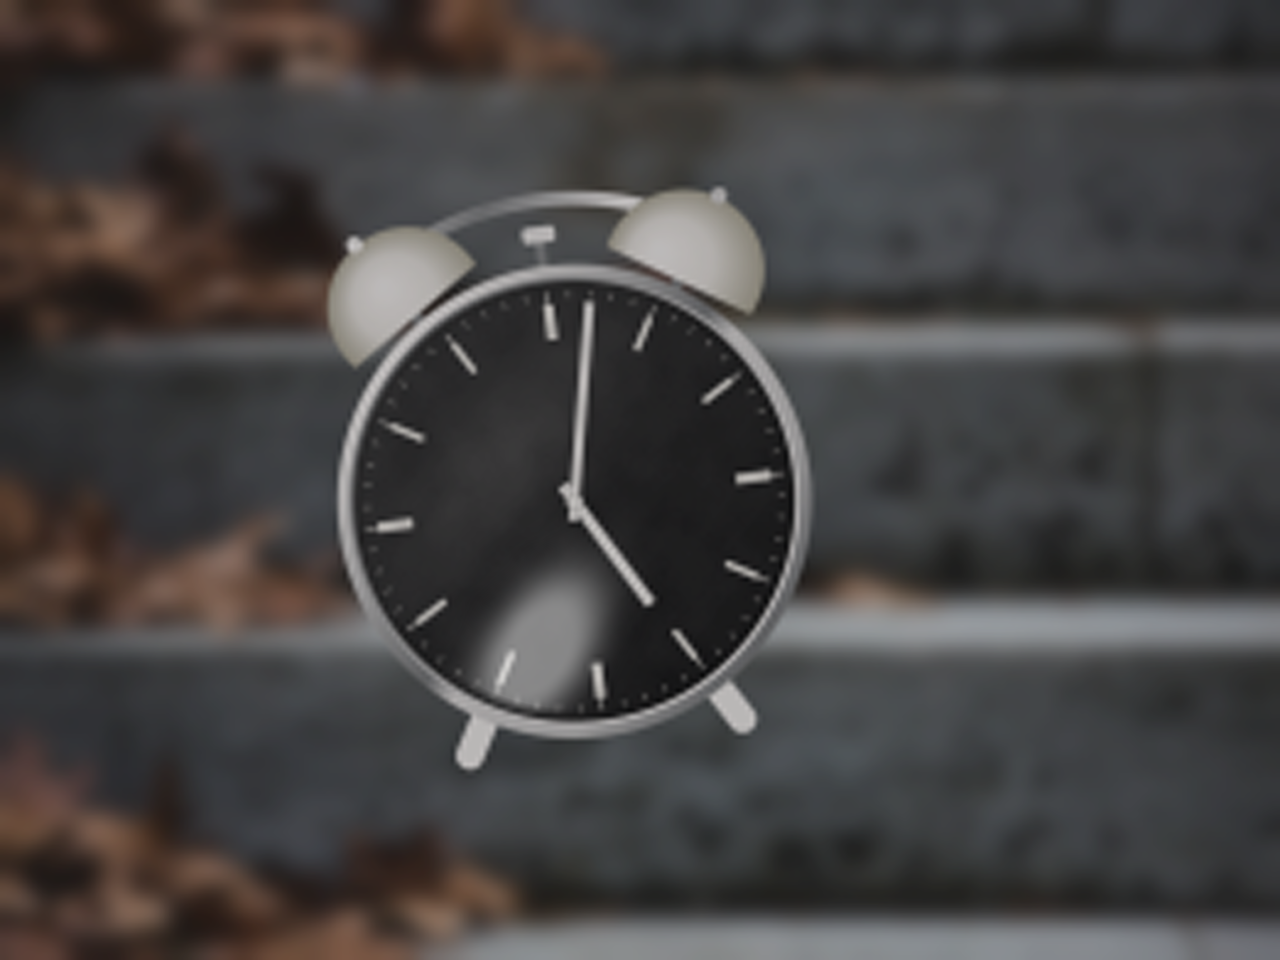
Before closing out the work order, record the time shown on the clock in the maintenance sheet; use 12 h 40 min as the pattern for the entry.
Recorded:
5 h 02 min
